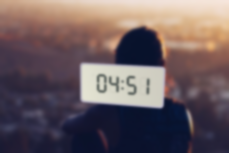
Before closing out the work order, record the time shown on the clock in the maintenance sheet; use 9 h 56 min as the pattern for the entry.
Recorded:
4 h 51 min
